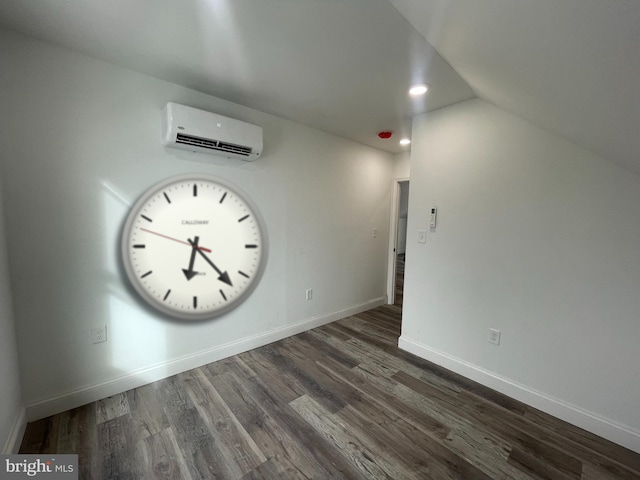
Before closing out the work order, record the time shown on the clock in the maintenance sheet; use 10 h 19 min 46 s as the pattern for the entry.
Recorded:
6 h 22 min 48 s
